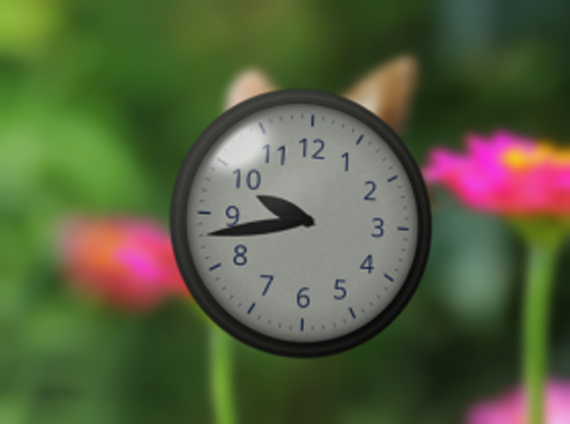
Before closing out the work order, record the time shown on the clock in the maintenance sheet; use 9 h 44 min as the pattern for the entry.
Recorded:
9 h 43 min
